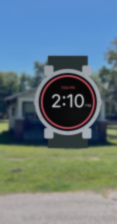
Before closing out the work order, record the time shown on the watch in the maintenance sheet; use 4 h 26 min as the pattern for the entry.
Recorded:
2 h 10 min
